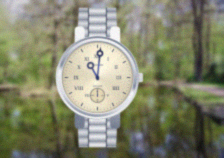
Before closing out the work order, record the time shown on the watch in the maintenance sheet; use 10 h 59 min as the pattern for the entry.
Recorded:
11 h 01 min
